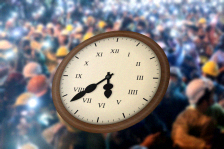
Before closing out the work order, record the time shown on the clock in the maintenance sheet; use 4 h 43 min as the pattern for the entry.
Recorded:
5 h 38 min
